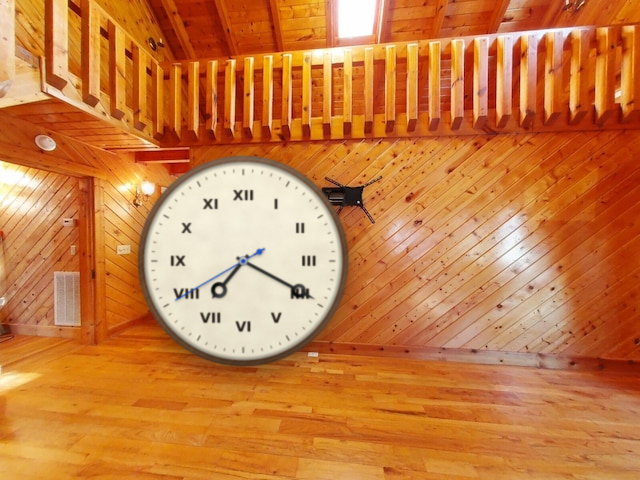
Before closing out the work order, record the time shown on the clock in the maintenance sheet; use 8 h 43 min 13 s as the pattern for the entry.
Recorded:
7 h 19 min 40 s
